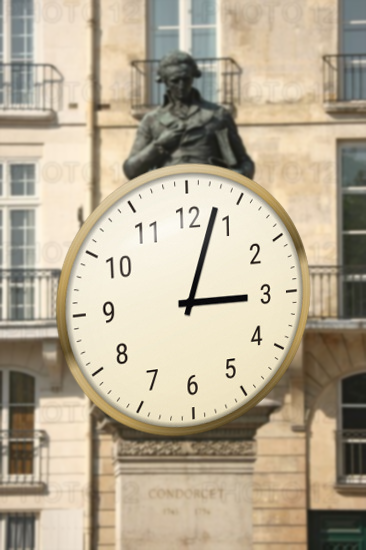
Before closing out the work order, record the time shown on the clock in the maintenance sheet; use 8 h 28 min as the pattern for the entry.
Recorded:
3 h 03 min
